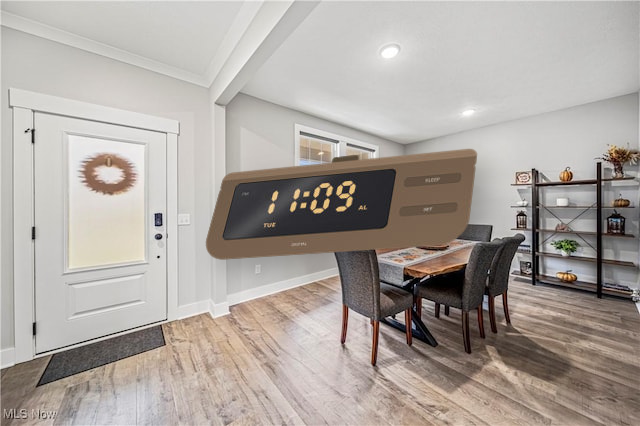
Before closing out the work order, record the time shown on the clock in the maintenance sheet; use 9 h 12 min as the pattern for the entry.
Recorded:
11 h 09 min
